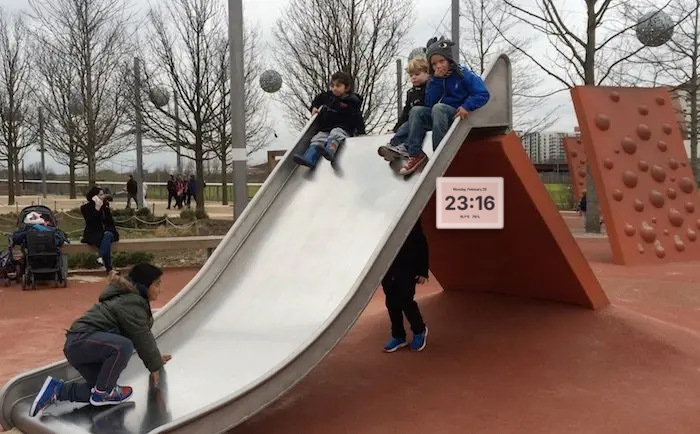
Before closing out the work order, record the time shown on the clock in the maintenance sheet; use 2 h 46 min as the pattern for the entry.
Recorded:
23 h 16 min
